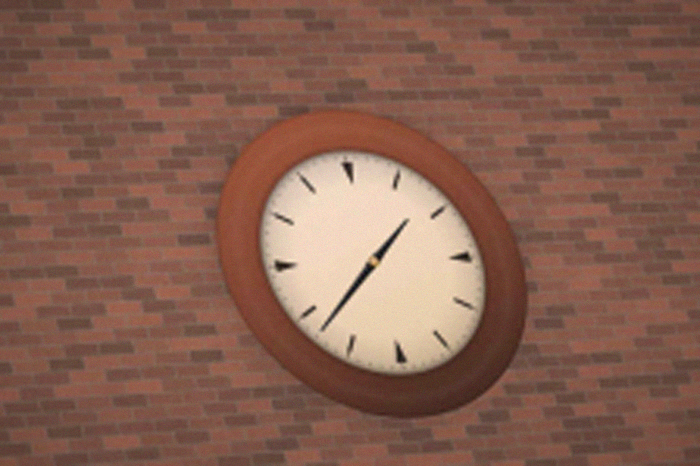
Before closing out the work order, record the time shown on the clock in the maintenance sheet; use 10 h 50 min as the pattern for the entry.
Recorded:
1 h 38 min
